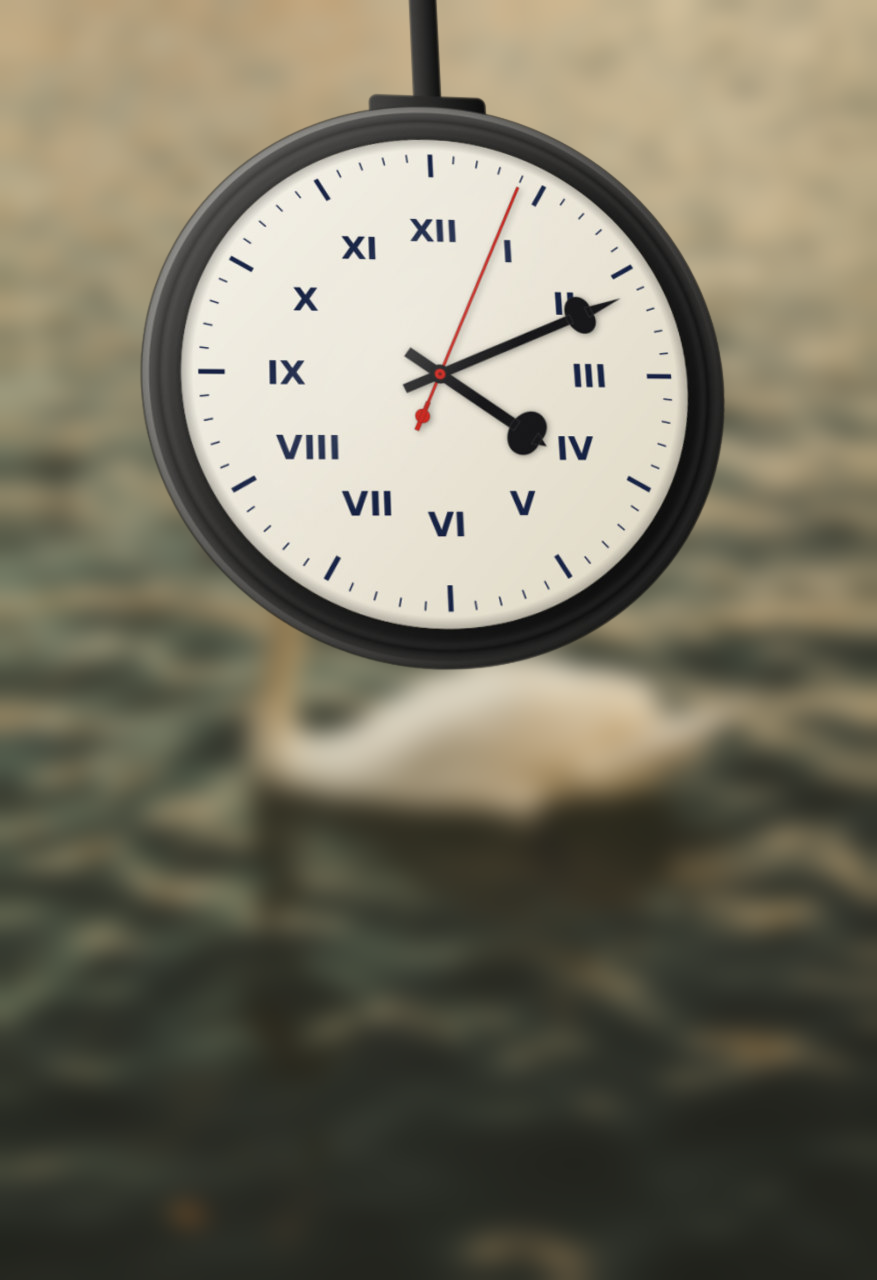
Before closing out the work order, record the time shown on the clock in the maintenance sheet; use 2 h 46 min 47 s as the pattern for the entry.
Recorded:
4 h 11 min 04 s
